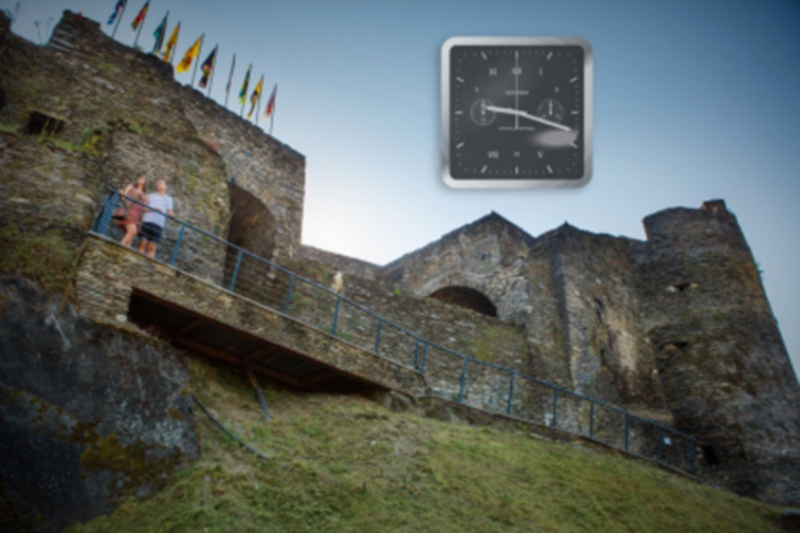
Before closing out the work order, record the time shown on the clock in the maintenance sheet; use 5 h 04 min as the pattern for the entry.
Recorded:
9 h 18 min
